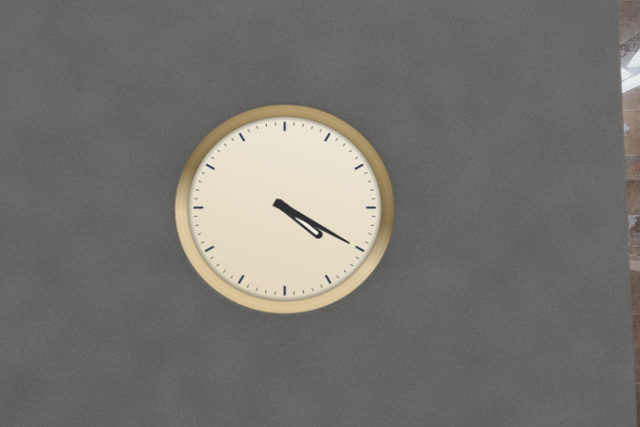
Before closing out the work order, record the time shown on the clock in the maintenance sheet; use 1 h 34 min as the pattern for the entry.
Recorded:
4 h 20 min
